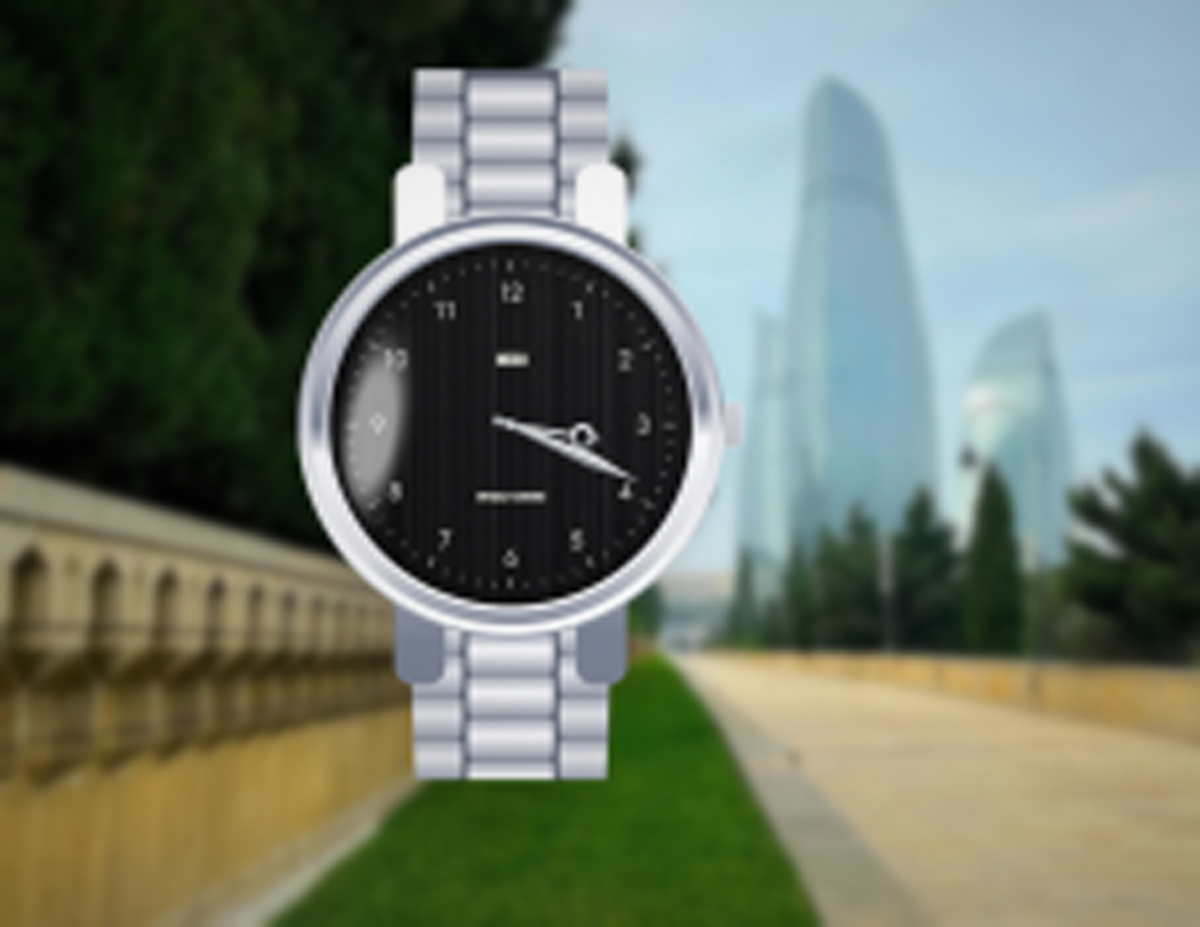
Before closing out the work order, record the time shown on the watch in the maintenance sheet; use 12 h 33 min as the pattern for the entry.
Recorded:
3 h 19 min
